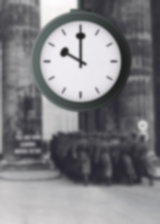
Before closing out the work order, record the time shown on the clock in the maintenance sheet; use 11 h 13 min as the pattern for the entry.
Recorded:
10 h 00 min
